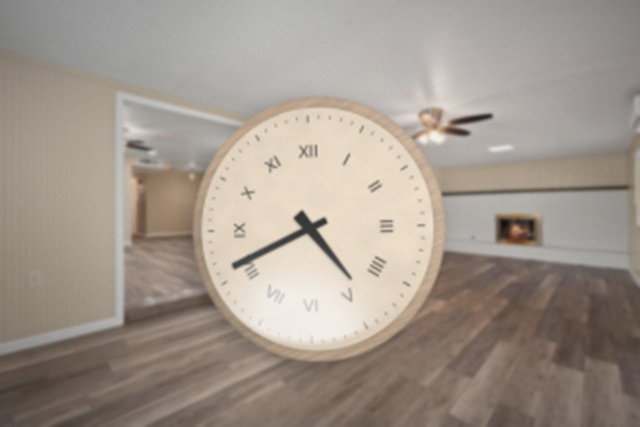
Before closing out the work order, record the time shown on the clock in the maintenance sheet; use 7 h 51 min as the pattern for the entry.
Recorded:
4 h 41 min
